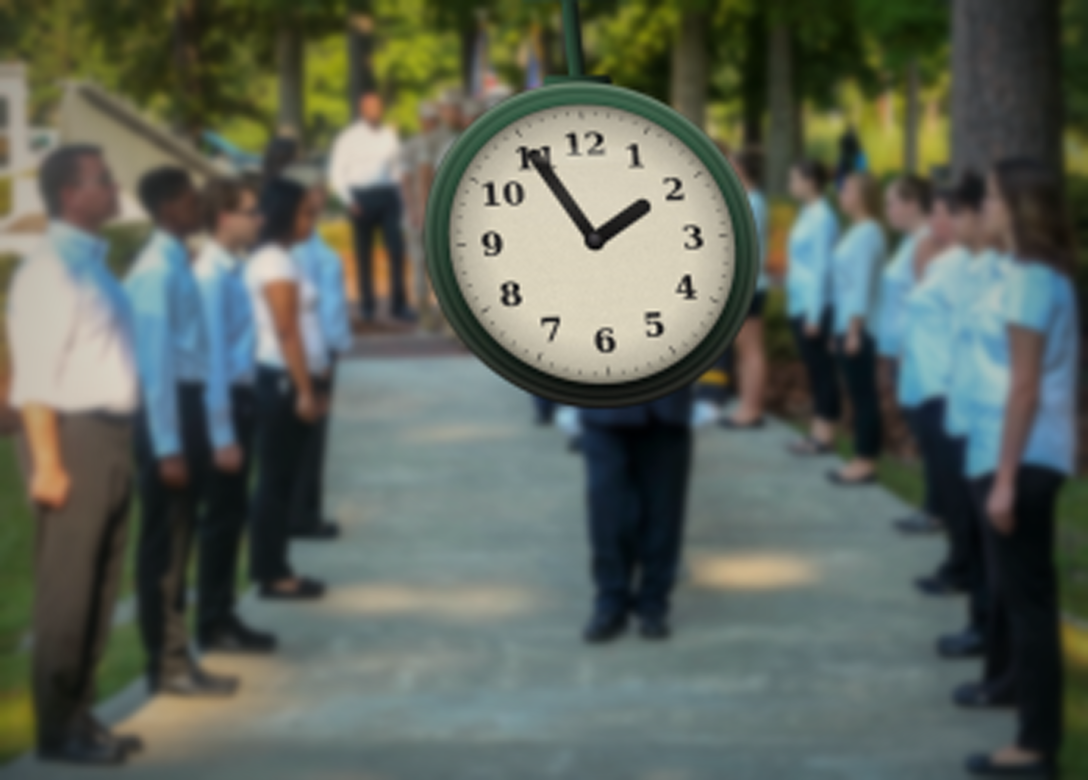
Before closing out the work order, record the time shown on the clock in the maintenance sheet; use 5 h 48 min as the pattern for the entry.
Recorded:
1 h 55 min
